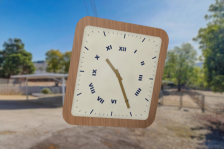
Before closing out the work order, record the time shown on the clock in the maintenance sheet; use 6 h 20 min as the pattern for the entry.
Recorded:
10 h 25 min
